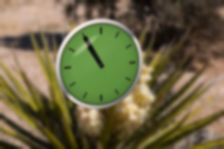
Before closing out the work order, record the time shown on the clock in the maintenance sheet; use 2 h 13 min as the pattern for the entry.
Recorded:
10 h 55 min
